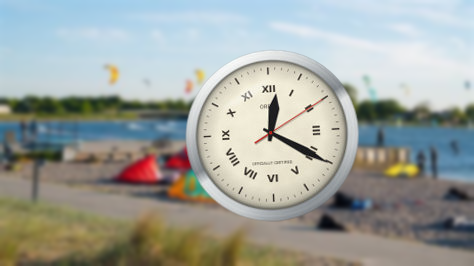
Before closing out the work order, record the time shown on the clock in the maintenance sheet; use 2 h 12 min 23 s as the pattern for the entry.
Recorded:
12 h 20 min 10 s
